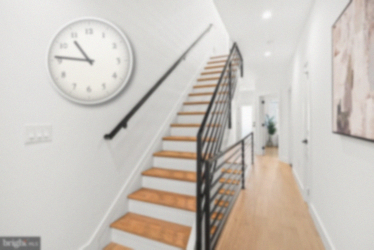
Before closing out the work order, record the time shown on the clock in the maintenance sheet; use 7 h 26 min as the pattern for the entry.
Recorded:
10 h 46 min
